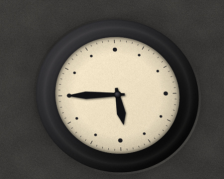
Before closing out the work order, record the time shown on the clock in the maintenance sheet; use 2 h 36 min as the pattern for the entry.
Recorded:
5 h 45 min
